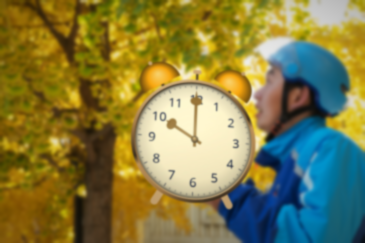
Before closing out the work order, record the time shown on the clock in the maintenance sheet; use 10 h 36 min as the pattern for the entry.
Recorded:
10 h 00 min
